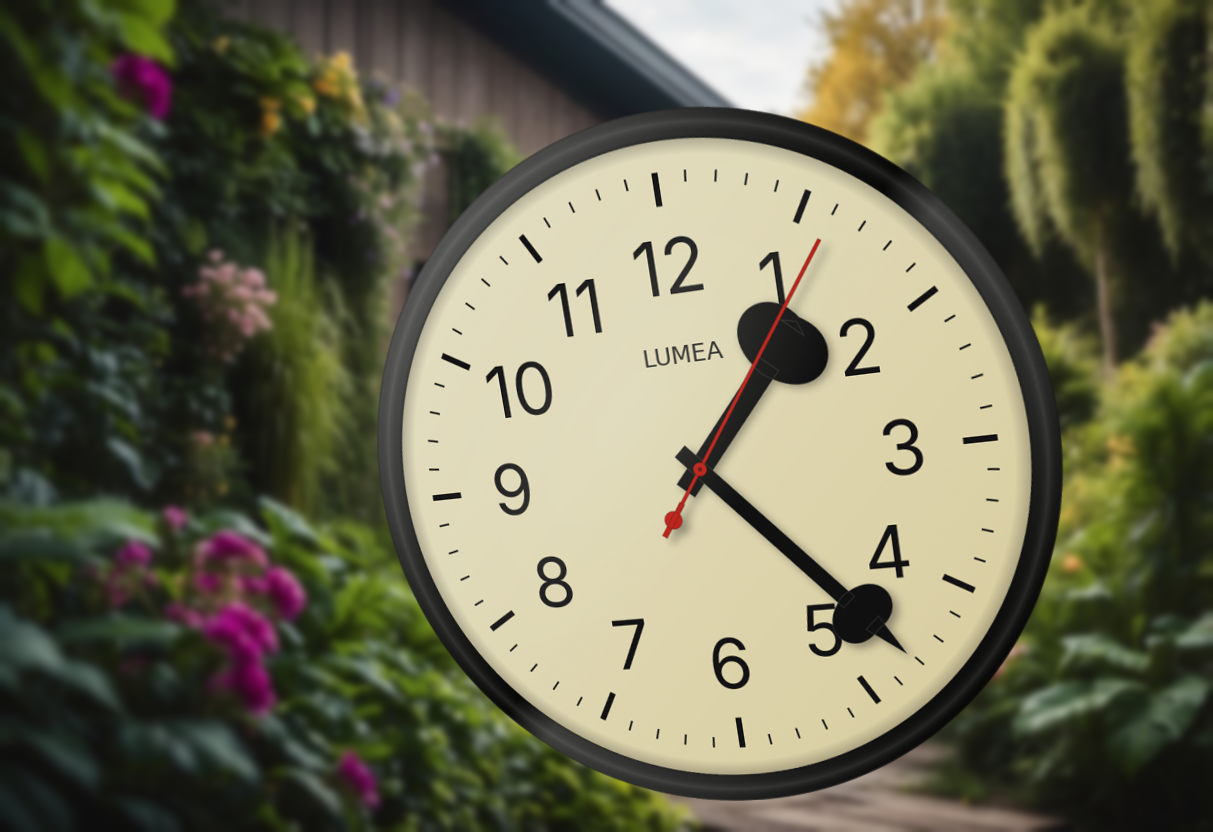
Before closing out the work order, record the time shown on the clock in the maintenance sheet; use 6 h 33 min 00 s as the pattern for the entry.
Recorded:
1 h 23 min 06 s
